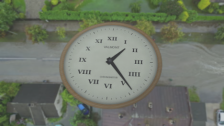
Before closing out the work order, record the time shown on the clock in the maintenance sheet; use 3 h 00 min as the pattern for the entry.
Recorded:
1 h 24 min
